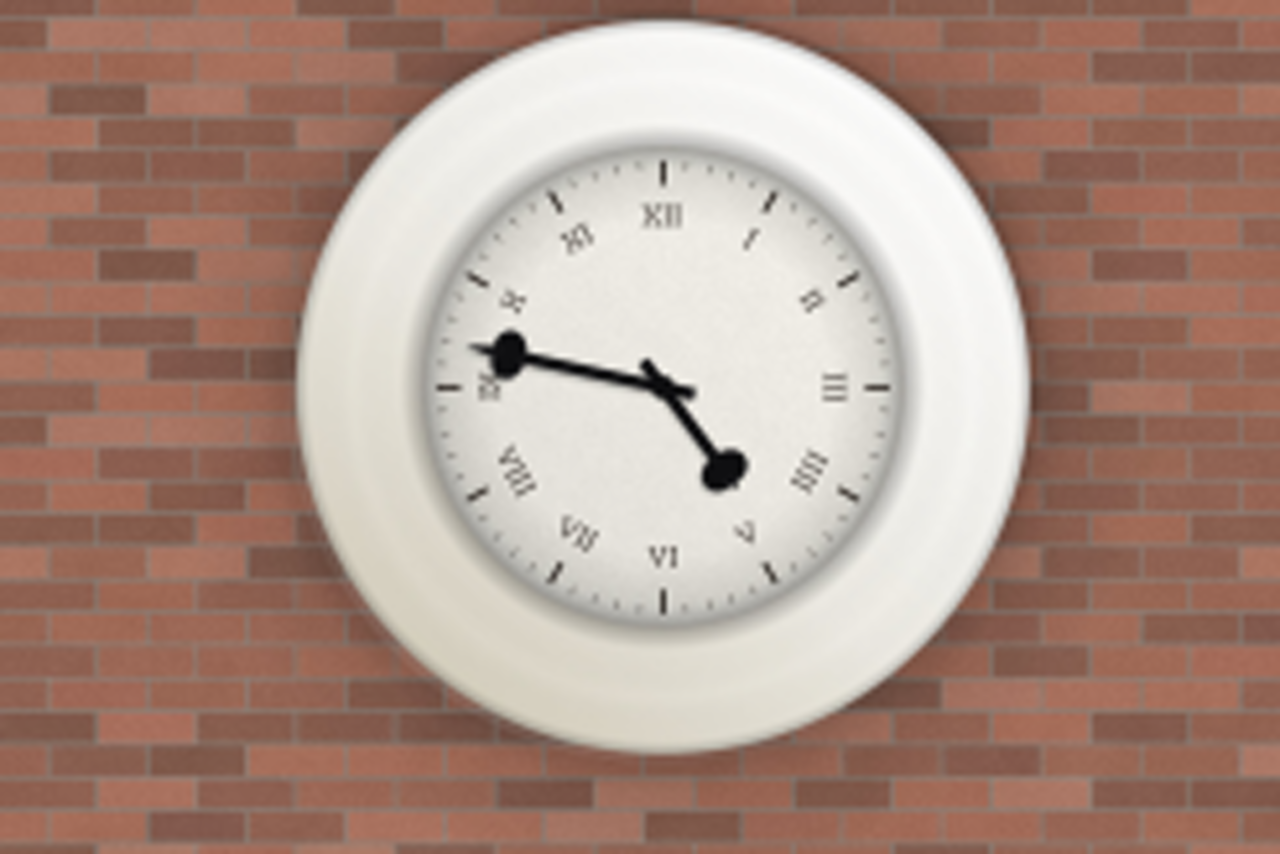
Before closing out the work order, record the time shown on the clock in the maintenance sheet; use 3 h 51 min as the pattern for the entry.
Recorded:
4 h 47 min
